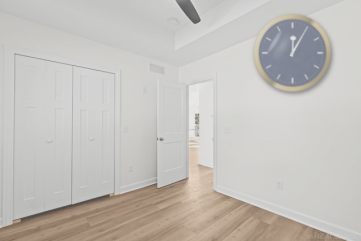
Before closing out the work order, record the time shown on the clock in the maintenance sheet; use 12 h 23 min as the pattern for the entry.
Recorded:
12 h 05 min
